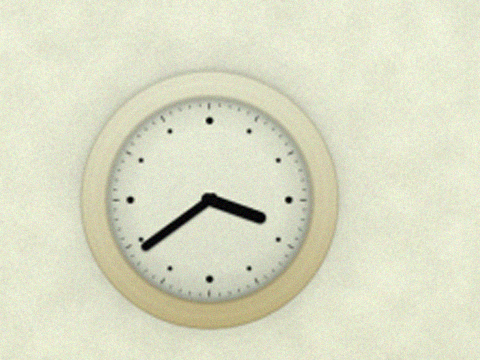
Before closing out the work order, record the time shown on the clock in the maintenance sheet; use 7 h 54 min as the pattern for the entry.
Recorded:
3 h 39 min
